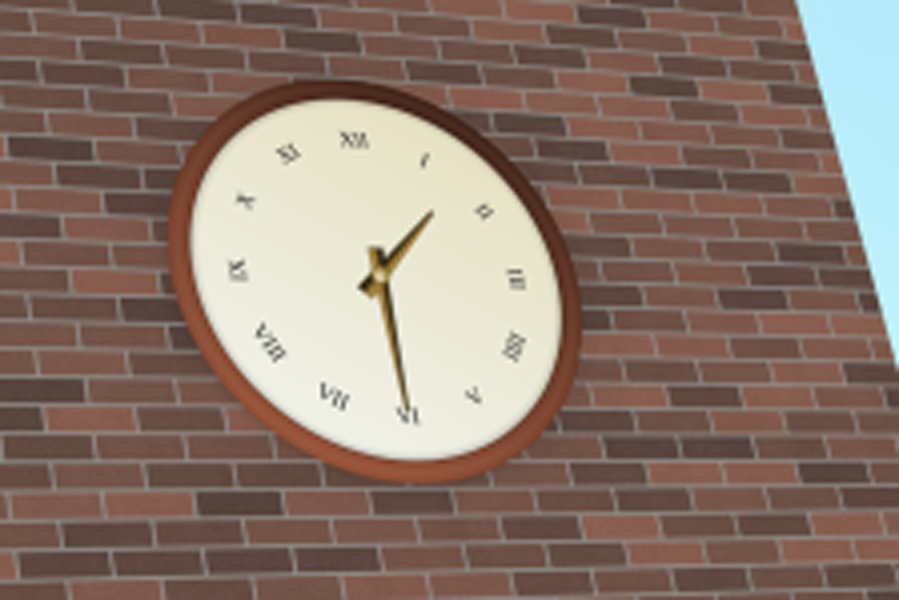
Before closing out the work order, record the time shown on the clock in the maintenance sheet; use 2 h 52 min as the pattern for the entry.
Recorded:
1 h 30 min
